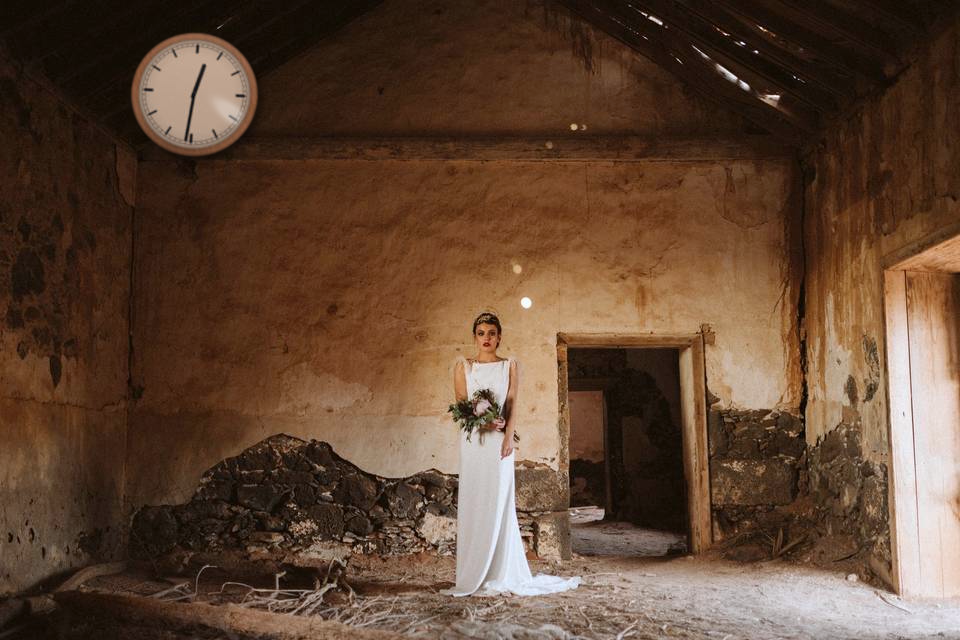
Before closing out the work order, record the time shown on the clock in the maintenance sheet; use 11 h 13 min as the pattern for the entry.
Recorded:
12 h 31 min
